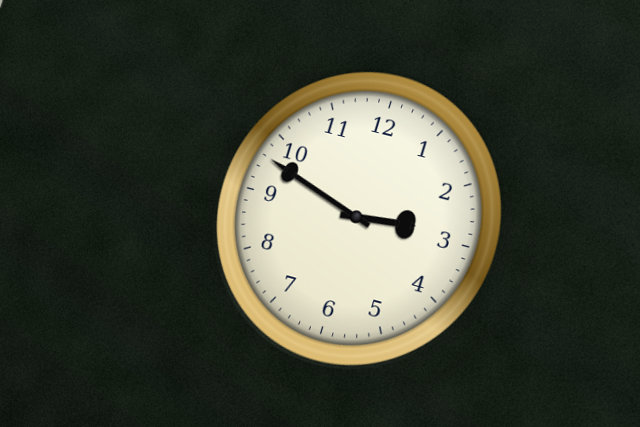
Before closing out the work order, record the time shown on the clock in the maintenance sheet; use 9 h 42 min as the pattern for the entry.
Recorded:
2 h 48 min
